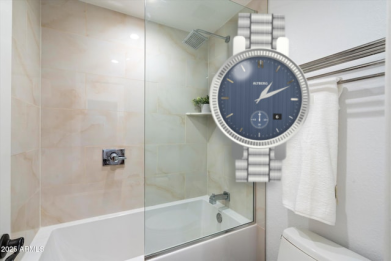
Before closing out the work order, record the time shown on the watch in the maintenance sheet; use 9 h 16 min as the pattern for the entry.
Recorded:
1 h 11 min
